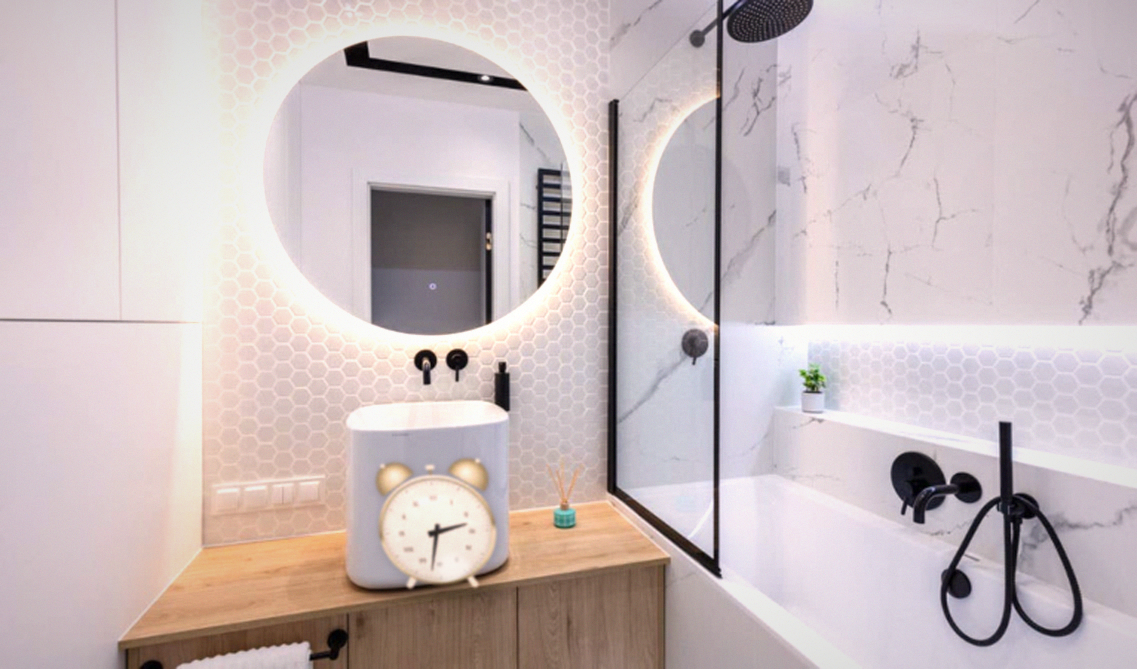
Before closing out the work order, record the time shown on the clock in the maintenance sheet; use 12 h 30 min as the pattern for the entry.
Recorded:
2 h 32 min
